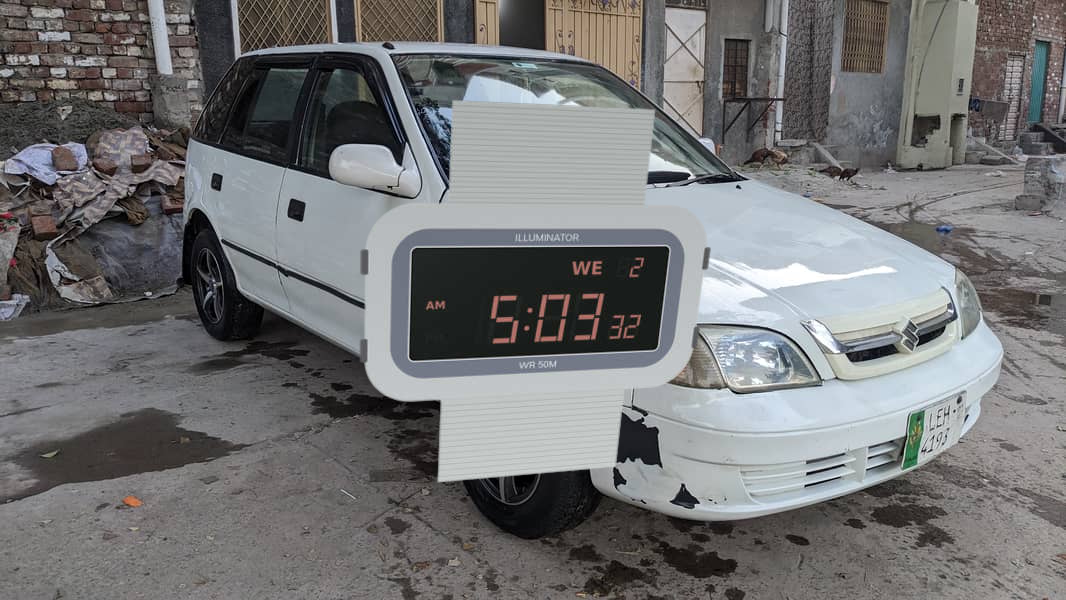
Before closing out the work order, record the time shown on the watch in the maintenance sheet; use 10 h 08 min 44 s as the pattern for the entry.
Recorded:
5 h 03 min 32 s
